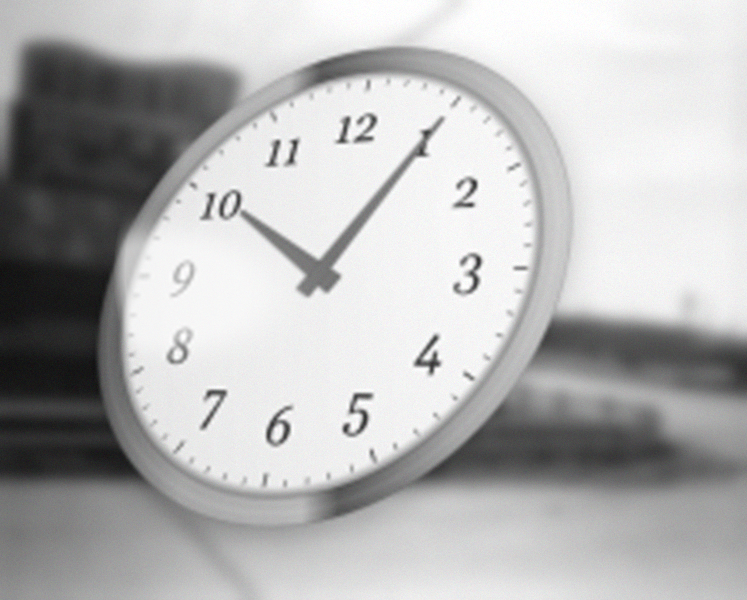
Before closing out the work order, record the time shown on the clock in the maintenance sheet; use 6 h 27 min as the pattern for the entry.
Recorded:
10 h 05 min
